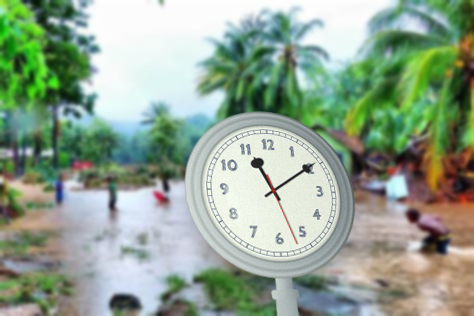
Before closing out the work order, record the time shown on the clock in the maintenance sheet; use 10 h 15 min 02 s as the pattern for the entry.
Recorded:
11 h 09 min 27 s
